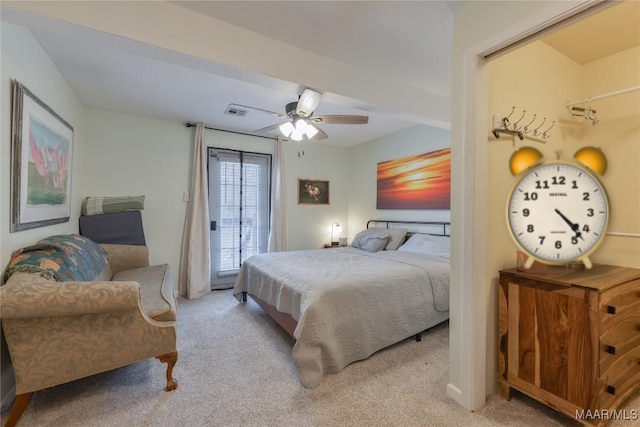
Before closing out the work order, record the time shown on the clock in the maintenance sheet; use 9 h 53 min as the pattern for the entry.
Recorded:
4 h 23 min
